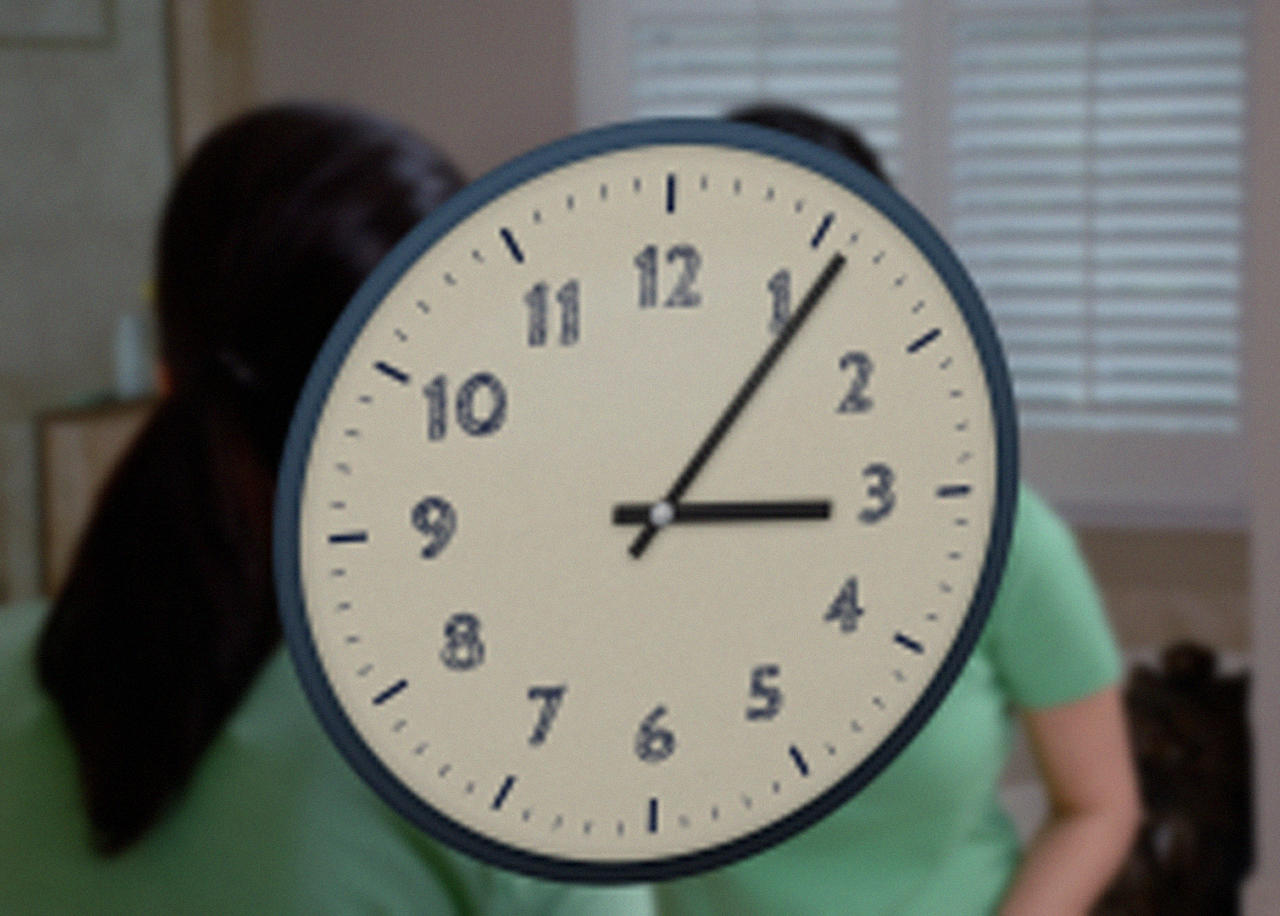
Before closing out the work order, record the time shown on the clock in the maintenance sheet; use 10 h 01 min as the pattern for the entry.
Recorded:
3 h 06 min
